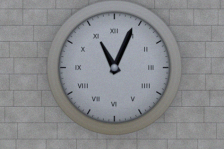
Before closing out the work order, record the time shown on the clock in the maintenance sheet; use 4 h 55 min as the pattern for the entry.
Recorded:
11 h 04 min
